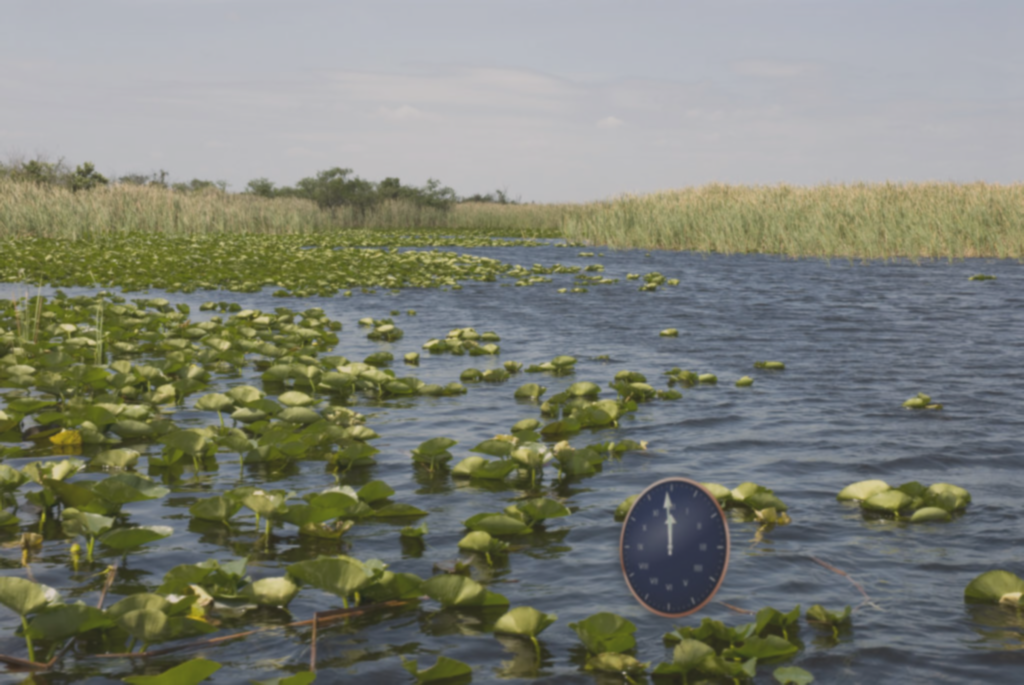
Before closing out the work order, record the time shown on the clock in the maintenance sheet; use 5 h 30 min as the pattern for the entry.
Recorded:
11 h 59 min
